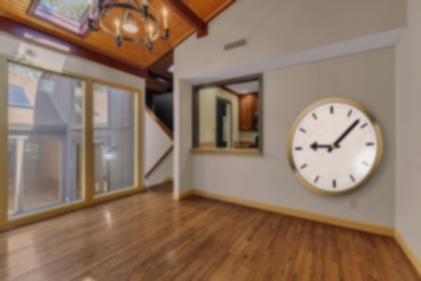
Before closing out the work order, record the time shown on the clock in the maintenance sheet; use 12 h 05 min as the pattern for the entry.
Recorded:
9 h 08 min
